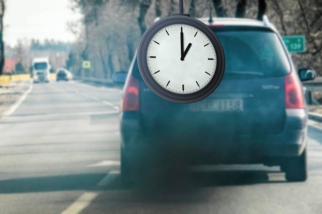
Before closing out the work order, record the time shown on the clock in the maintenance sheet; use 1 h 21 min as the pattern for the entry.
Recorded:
1 h 00 min
